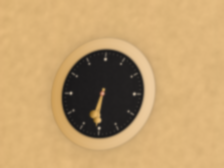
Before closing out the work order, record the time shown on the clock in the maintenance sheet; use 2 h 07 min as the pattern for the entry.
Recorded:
6 h 31 min
